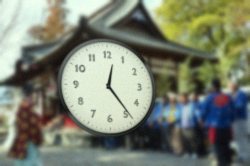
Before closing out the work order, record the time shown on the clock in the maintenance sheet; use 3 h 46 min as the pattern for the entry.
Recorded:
12 h 24 min
